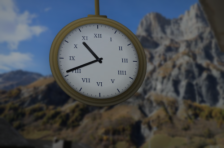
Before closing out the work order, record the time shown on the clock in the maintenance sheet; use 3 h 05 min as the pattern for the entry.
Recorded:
10 h 41 min
